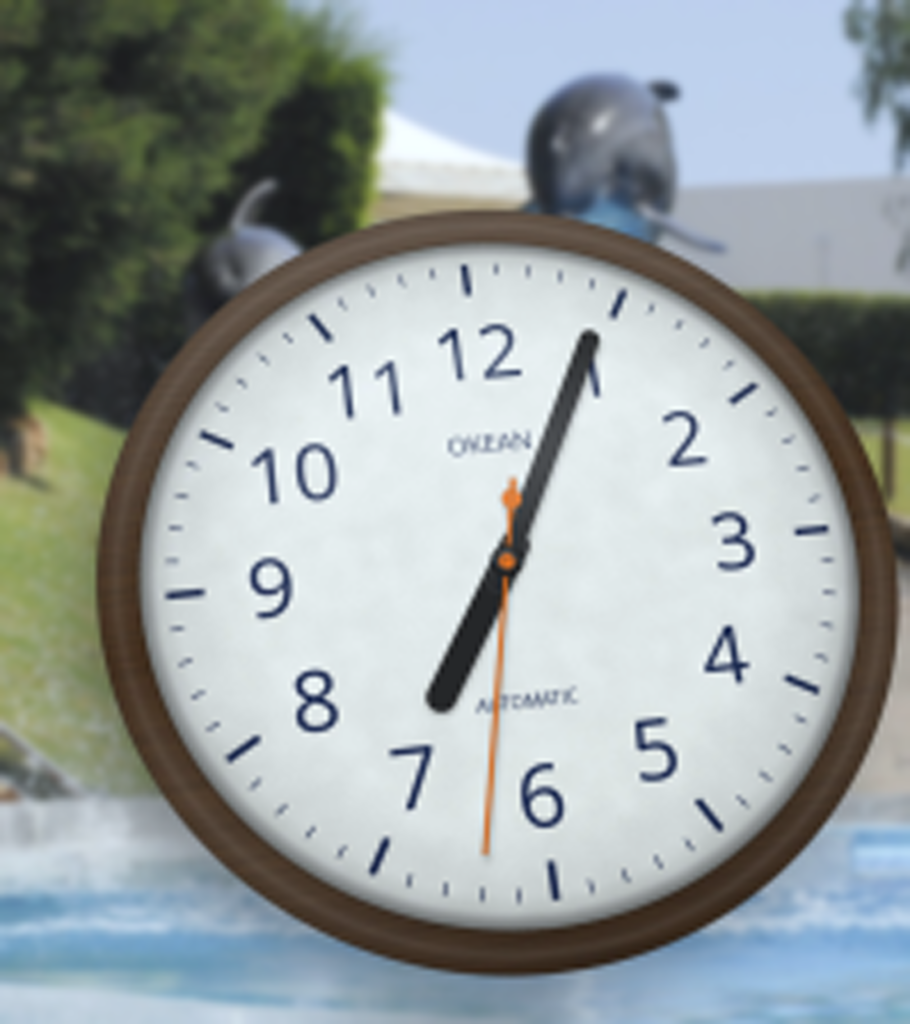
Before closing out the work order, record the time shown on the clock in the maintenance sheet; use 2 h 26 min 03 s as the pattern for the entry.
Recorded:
7 h 04 min 32 s
